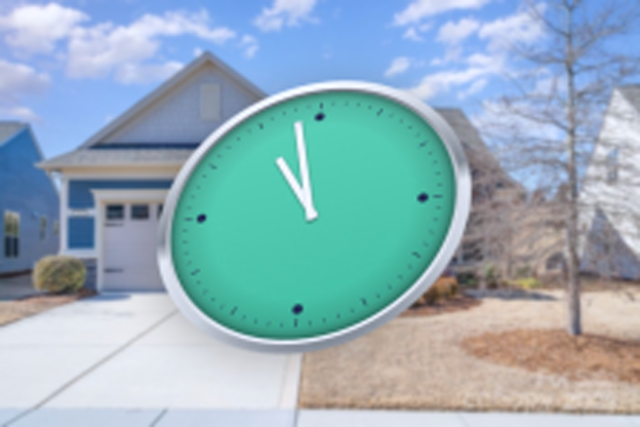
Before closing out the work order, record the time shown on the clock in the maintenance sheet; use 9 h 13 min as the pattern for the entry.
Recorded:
10 h 58 min
